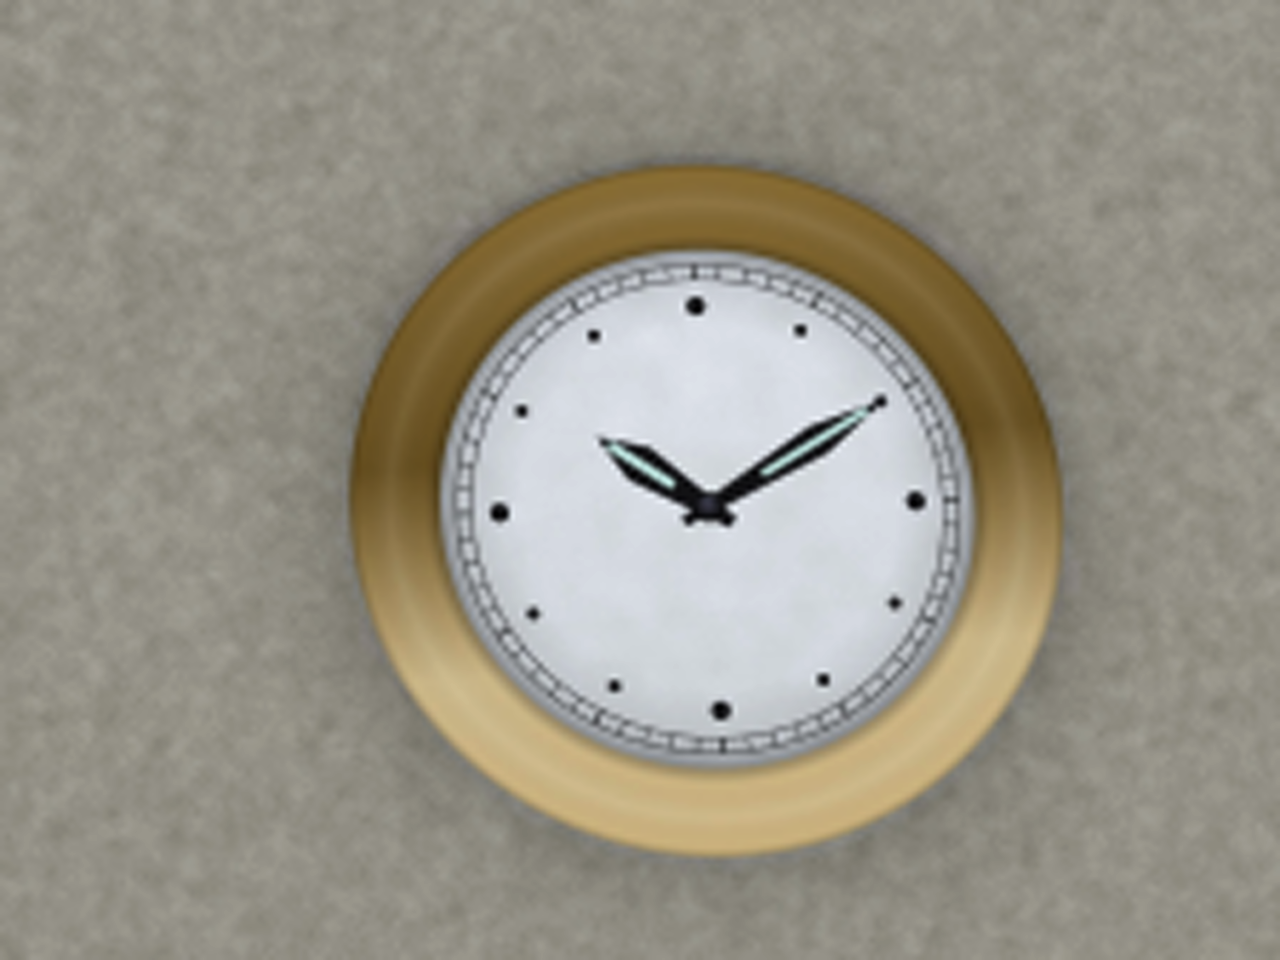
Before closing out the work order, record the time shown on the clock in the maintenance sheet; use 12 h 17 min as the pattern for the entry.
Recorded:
10 h 10 min
